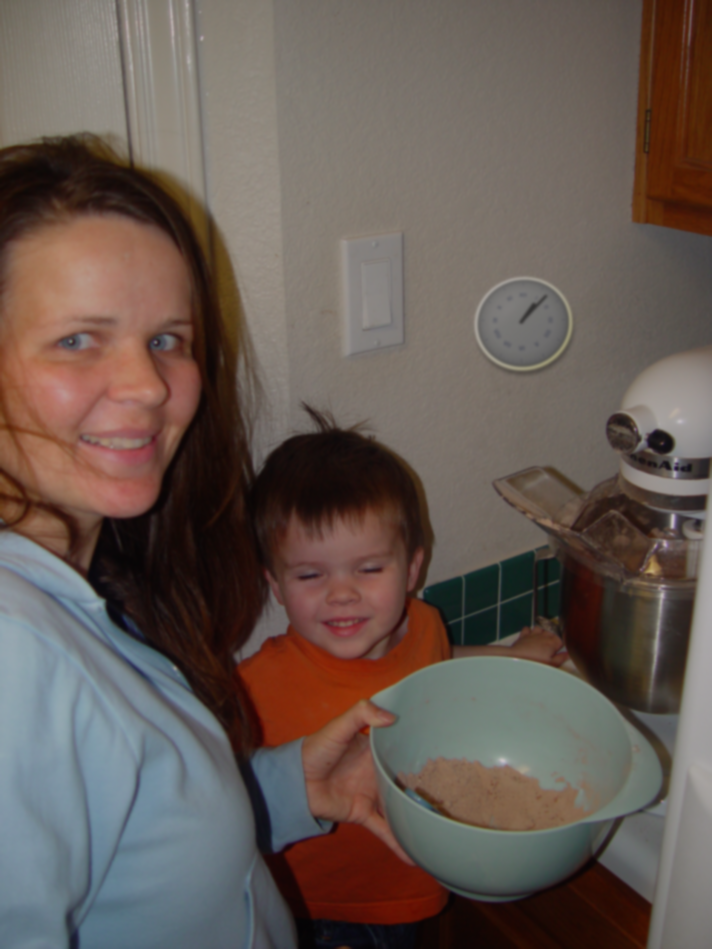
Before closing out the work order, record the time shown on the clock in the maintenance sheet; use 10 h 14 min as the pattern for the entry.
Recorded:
1 h 07 min
